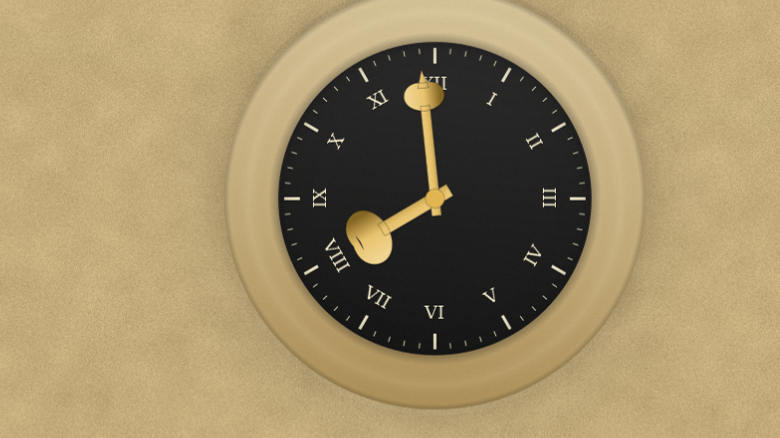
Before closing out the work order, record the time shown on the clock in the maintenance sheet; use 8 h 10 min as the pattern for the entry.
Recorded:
7 h 59 min
